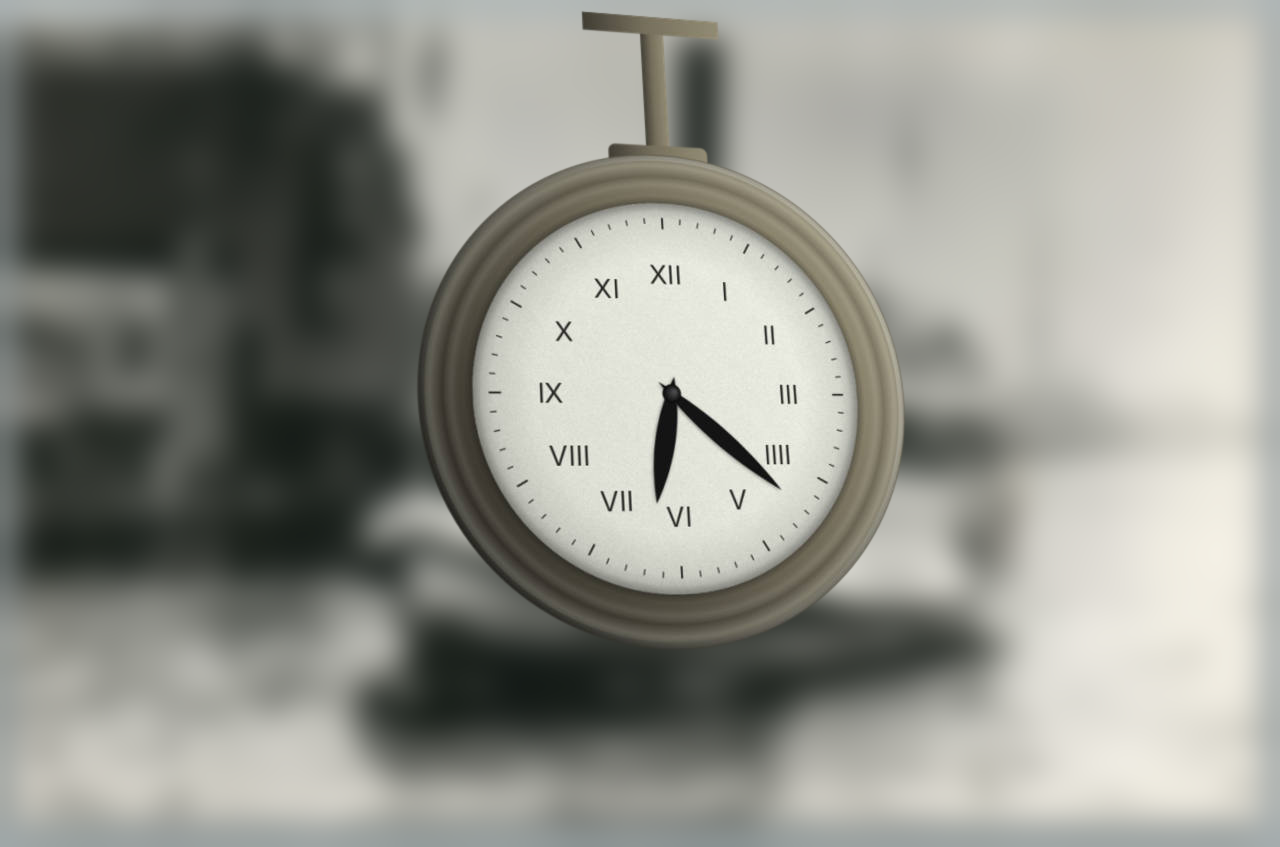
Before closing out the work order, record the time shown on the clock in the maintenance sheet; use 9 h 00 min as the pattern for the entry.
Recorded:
6 h 22 min
